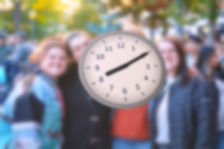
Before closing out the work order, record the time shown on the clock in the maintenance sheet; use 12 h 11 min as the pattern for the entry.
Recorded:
8 h 10 min
